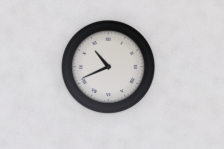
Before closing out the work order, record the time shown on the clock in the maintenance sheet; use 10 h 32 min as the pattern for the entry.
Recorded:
10 h 41 min
